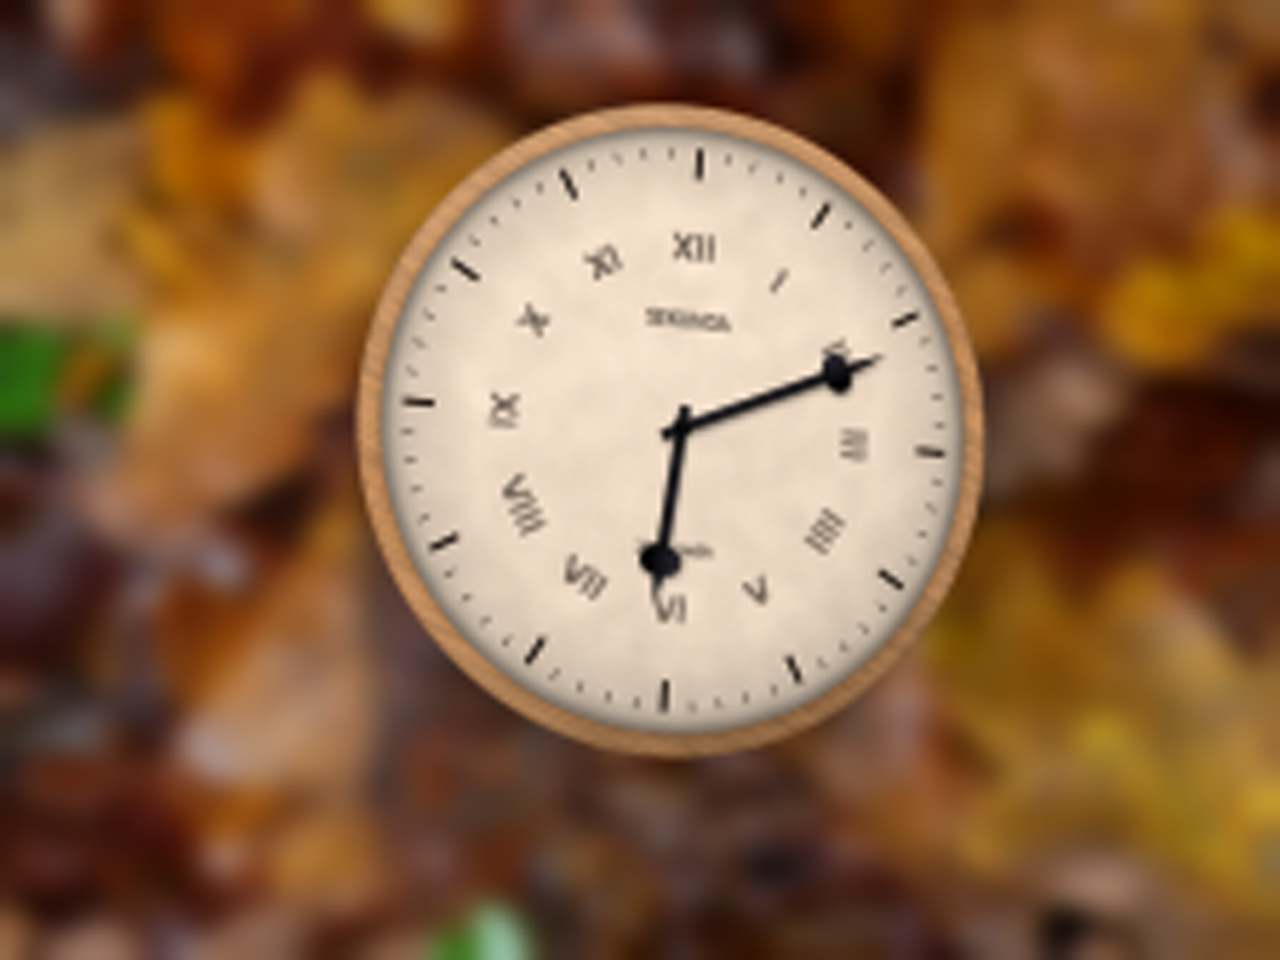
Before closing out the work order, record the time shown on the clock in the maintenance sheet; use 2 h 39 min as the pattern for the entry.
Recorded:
6 h 11 min
